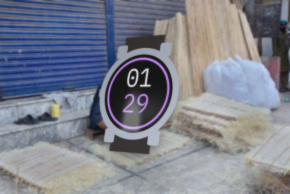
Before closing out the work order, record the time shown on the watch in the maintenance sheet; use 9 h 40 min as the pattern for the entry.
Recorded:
1 h 29 min
